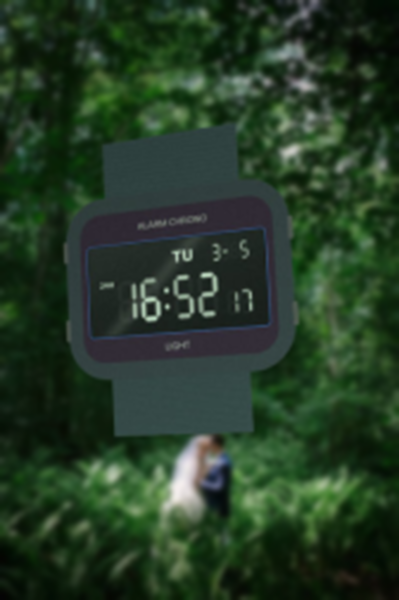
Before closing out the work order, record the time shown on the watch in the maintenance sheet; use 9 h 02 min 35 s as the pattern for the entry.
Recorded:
16 h 52 min 17 s
